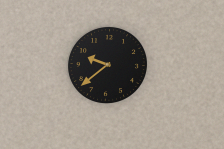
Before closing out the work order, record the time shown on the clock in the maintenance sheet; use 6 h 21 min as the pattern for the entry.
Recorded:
9 h 38 min
